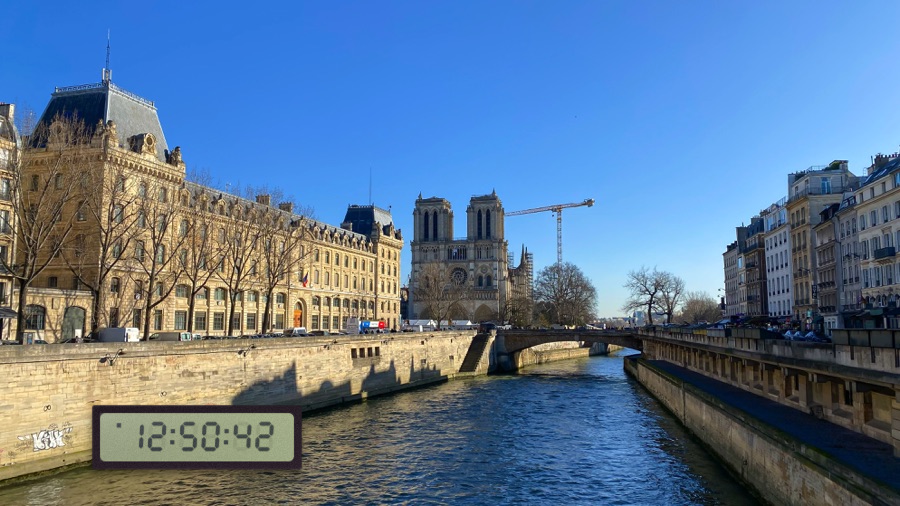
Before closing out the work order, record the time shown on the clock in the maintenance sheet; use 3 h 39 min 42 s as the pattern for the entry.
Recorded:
12 h 50 min 42 s
